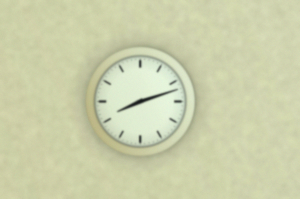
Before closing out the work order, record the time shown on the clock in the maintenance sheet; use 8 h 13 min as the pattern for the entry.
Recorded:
8 h 12 min
